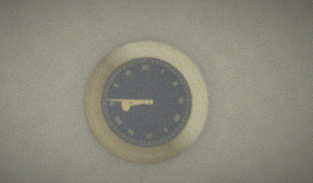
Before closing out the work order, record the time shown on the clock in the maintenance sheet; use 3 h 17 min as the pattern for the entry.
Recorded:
8 h 46 min
